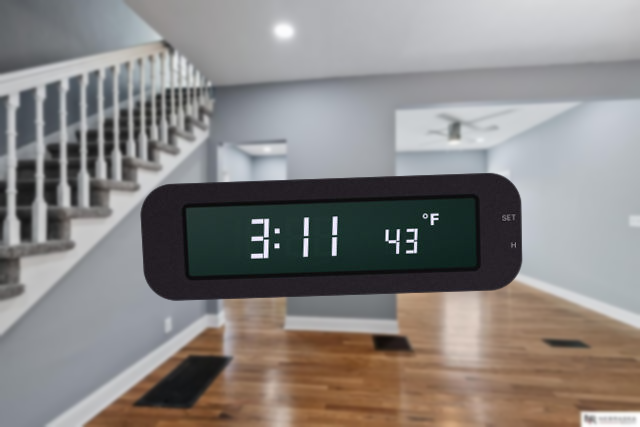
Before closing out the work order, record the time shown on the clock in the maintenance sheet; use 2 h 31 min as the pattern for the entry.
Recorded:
3 h 11 min
